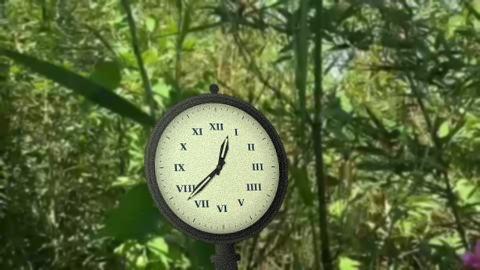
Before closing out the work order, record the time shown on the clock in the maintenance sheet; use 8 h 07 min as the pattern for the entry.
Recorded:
12 h 38 min
